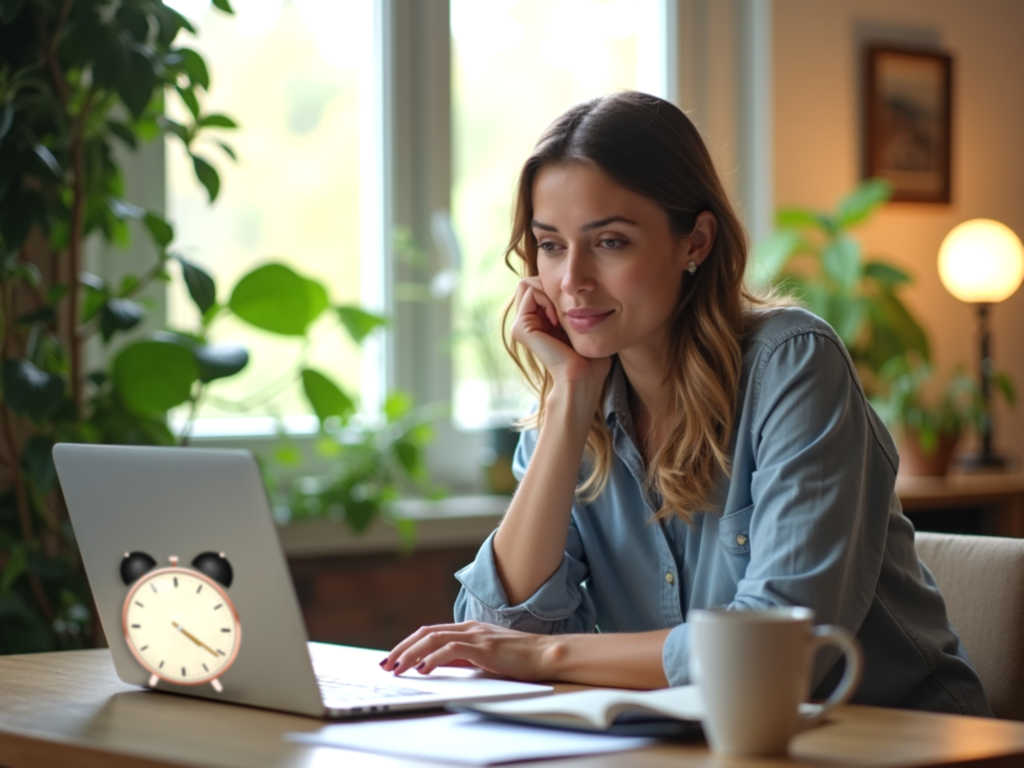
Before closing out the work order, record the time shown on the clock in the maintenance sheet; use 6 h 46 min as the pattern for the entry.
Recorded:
4 h 21 min
